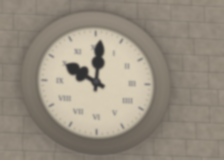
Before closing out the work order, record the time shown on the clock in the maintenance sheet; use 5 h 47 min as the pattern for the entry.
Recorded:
10 h 01 min
